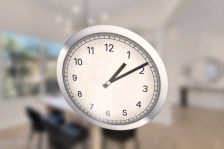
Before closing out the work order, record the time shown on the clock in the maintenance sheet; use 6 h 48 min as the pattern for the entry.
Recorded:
1 h 09 min
